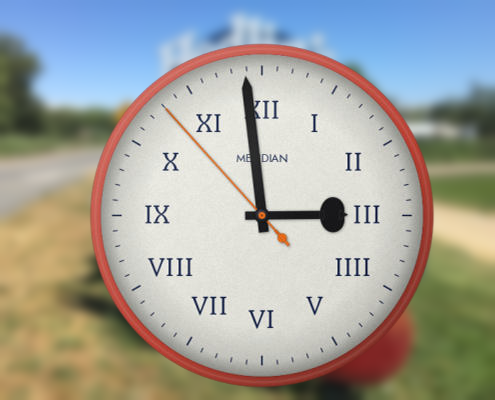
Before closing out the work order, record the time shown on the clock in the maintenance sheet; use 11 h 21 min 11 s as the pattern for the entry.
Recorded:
2 h 58 min 53 s
